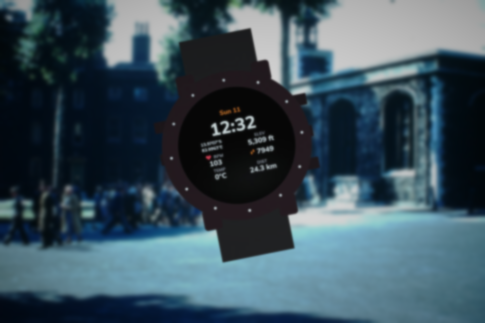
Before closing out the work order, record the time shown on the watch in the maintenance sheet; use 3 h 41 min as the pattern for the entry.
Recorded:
12 h 32 min
